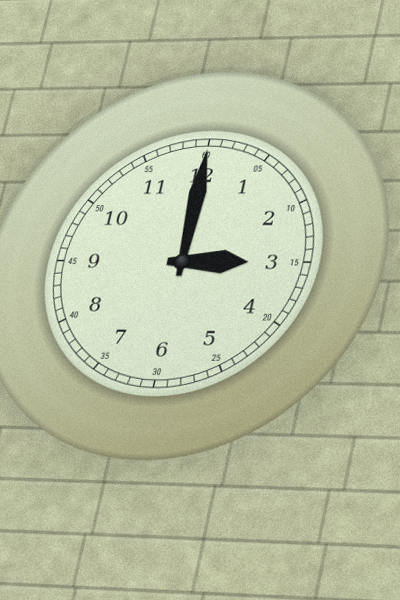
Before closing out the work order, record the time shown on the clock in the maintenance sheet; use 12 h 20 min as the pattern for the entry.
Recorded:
3 h 00 min
